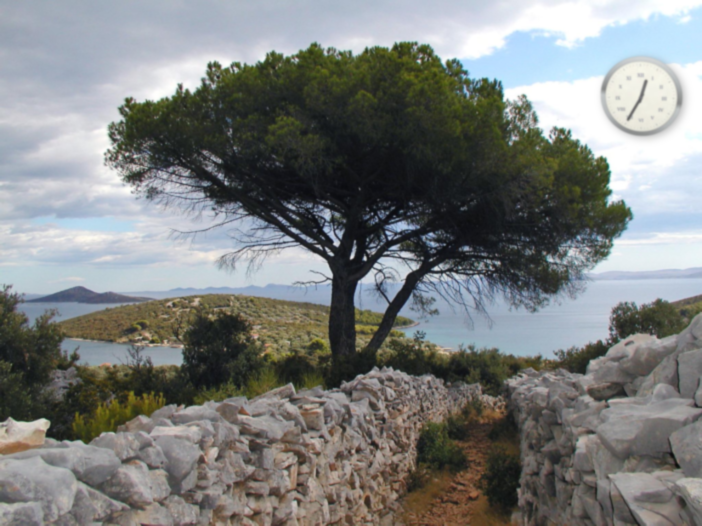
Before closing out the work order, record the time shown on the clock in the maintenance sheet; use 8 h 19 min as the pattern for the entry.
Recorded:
12 h 35 min
